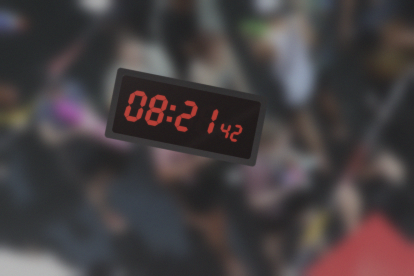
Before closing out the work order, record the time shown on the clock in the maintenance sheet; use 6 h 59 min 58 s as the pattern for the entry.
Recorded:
8 h 21 min 42 s
